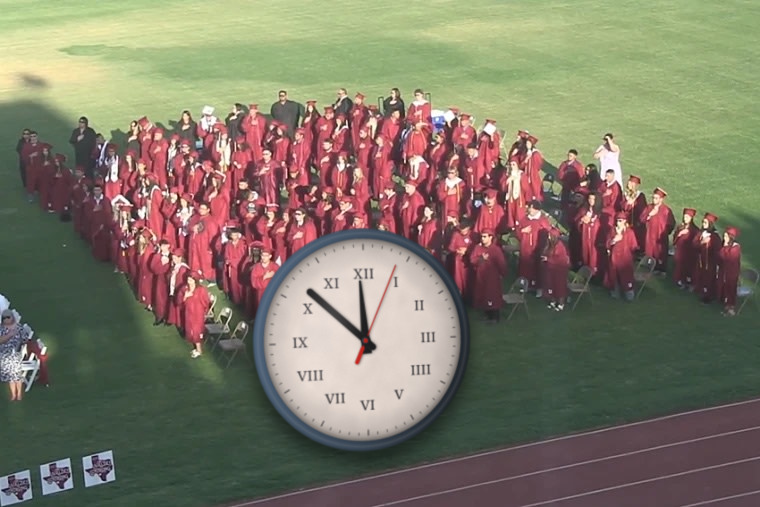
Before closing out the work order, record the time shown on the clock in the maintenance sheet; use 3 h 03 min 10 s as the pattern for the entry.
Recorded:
11 h 52 min 04 s
